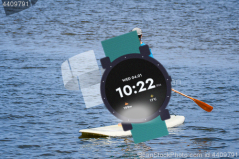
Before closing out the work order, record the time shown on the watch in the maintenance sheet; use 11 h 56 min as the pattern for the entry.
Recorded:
10 h 22 min
